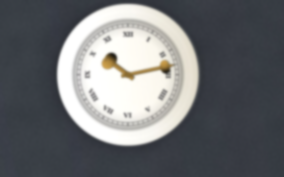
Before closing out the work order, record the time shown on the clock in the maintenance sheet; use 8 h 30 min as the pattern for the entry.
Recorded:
10 h 13 min
